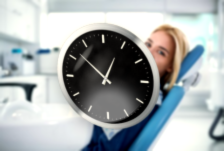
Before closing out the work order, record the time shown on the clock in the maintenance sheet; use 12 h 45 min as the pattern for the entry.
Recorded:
12 h 52 min
